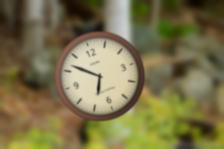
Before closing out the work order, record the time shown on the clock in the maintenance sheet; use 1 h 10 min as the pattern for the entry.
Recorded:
6 h 52 min
